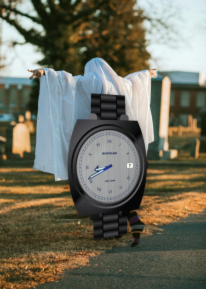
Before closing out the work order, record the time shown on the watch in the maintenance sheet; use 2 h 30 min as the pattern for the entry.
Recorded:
8 h 41 min
